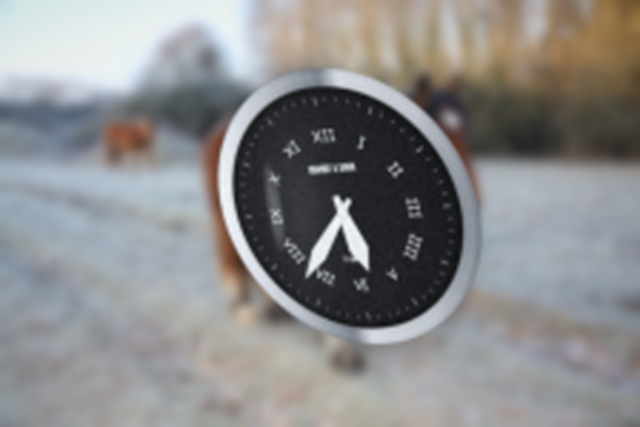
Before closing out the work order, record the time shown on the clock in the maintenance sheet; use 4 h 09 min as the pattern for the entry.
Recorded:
5 h 37 min
